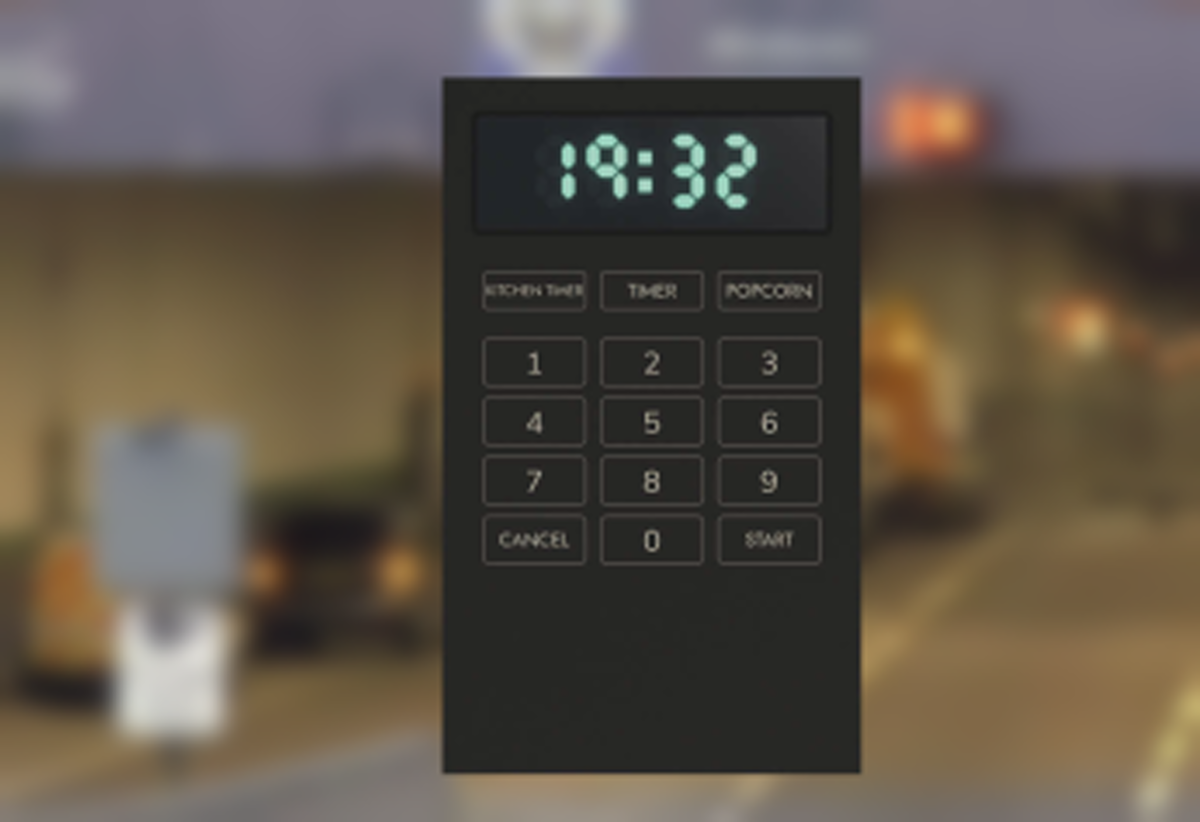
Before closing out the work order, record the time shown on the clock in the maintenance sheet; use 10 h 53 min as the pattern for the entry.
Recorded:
19 h 32 min
